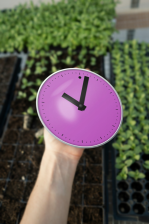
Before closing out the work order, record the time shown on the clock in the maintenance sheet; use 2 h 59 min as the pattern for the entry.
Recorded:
10 h 02 min
